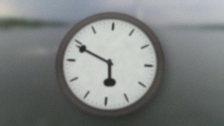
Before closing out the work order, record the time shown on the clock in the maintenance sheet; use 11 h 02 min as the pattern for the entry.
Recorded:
5 h 49 min
